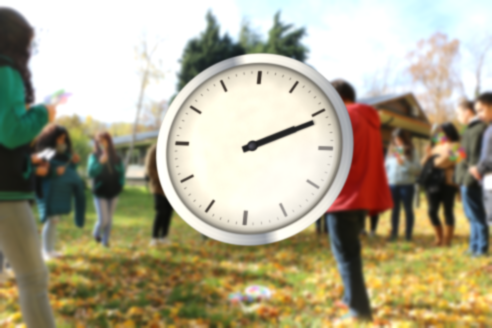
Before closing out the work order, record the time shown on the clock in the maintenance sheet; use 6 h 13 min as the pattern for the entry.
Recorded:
2 h 11 min
